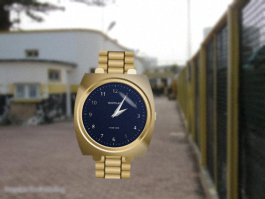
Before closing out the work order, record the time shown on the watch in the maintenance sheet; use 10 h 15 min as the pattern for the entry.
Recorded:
2 h 05 min
